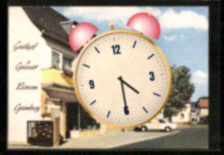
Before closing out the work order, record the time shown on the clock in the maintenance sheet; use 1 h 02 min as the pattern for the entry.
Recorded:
4 h 30 min
